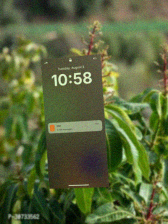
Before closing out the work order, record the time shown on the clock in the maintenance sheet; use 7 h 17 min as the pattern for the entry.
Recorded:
10 h 58 min
